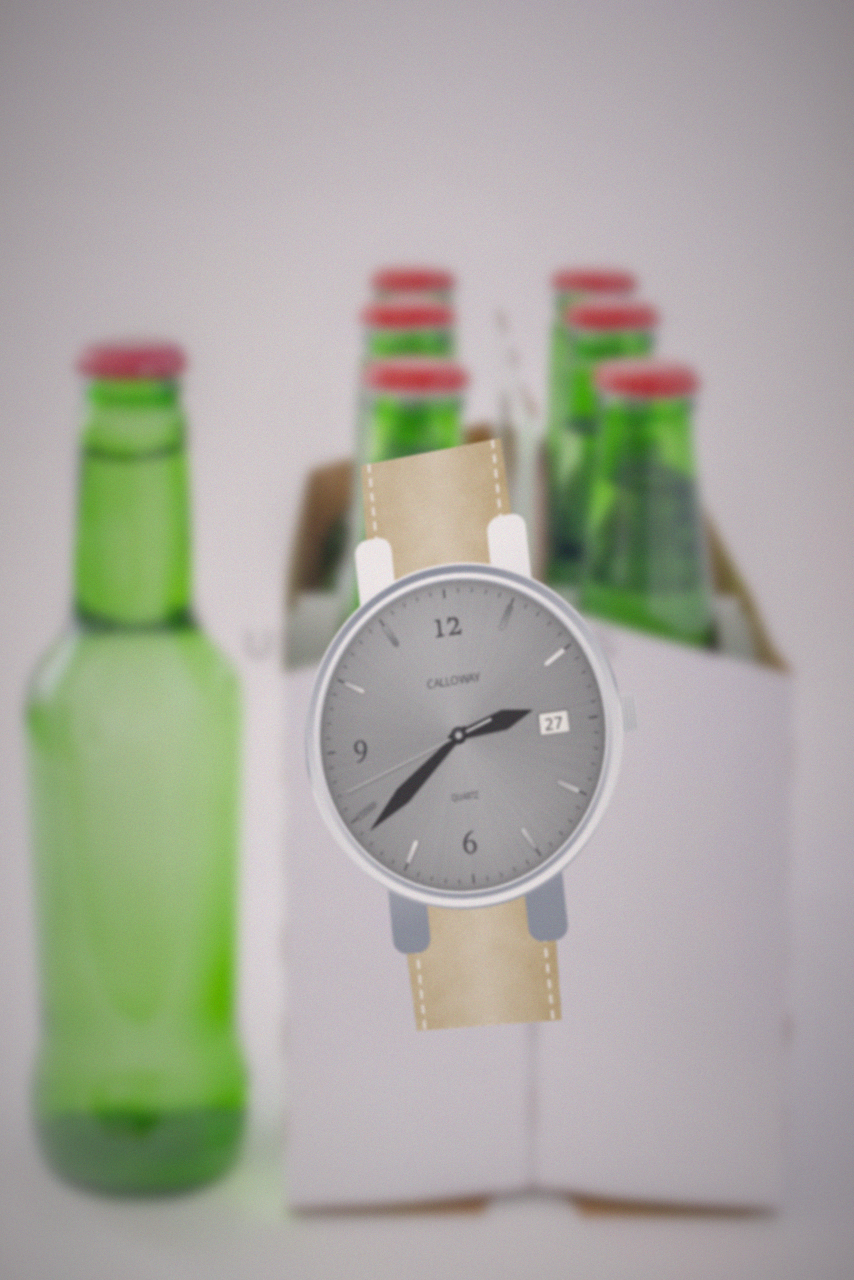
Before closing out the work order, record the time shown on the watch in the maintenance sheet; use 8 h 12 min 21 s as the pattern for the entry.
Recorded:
2 h 38 min 42 s
